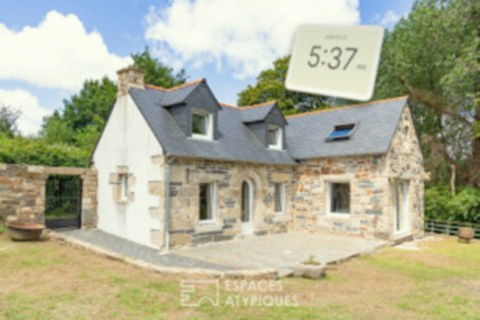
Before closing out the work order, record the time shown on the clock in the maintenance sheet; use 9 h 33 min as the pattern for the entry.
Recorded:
5 h 37 min
